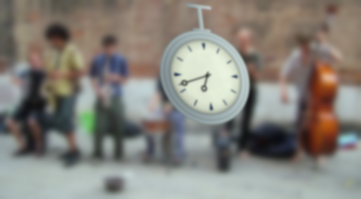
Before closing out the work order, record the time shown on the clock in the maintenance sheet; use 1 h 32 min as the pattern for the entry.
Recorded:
6 h 42 min
